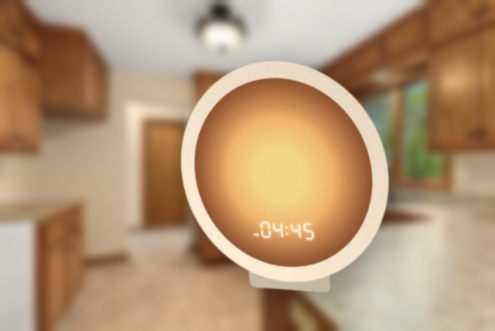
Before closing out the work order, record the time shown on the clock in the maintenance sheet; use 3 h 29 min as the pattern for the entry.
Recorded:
4 h 45 min
